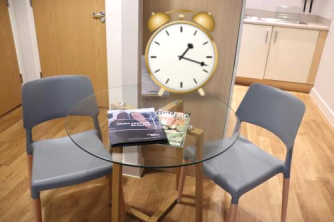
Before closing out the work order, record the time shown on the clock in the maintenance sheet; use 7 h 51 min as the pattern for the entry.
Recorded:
1 h 18 min
